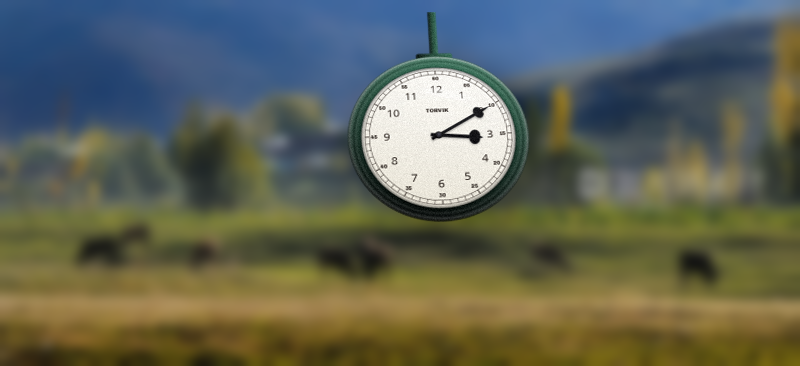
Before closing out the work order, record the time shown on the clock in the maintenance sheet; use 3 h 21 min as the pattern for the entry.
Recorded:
3 h 10 min
